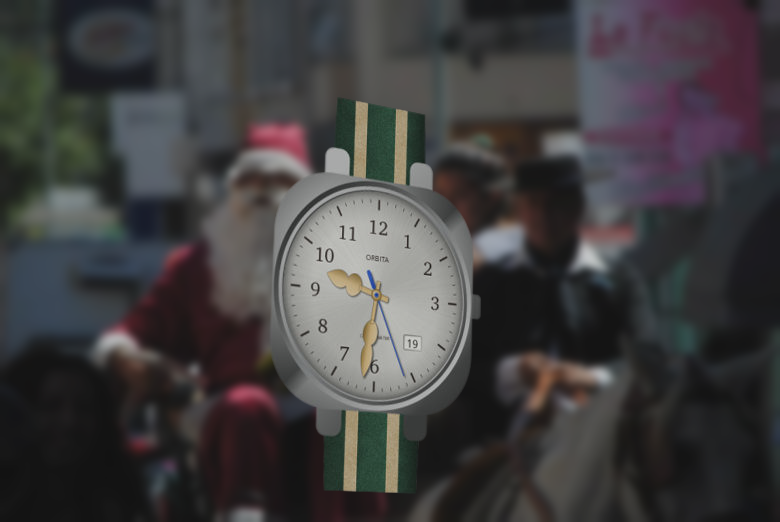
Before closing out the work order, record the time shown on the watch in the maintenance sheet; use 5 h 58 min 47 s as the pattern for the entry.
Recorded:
9 h 31 min 26 s
